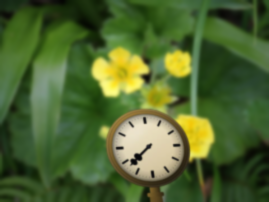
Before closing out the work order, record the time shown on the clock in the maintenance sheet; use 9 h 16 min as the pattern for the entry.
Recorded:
7 h 38 min
